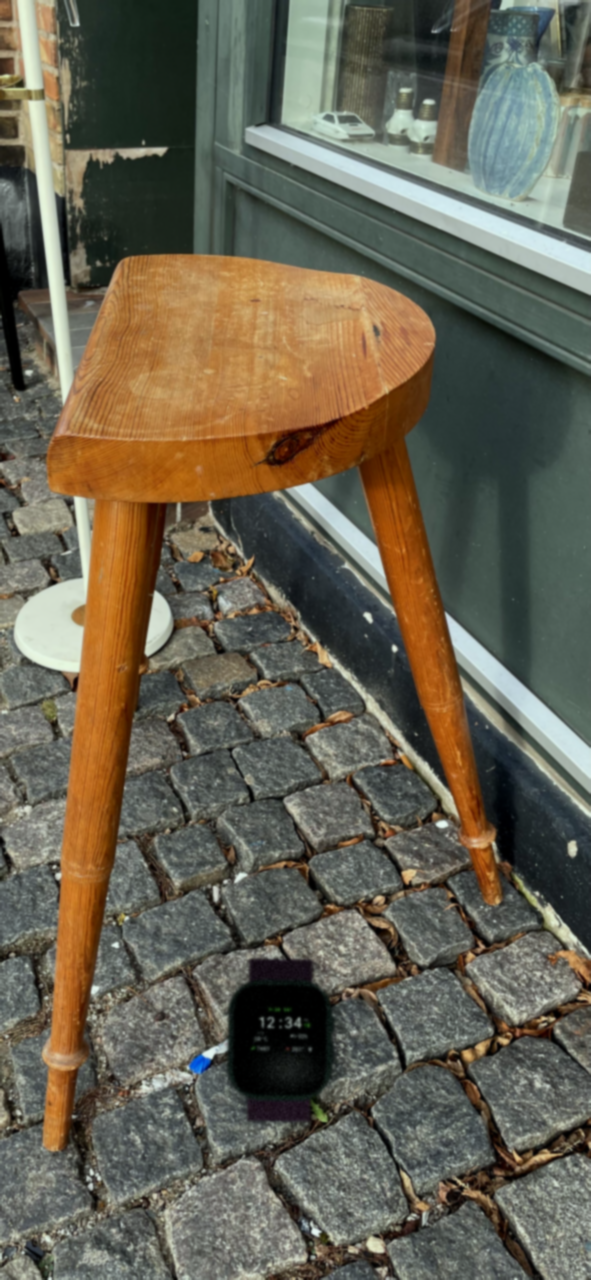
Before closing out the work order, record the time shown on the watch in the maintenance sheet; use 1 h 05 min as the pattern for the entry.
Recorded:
12 h 34 min
